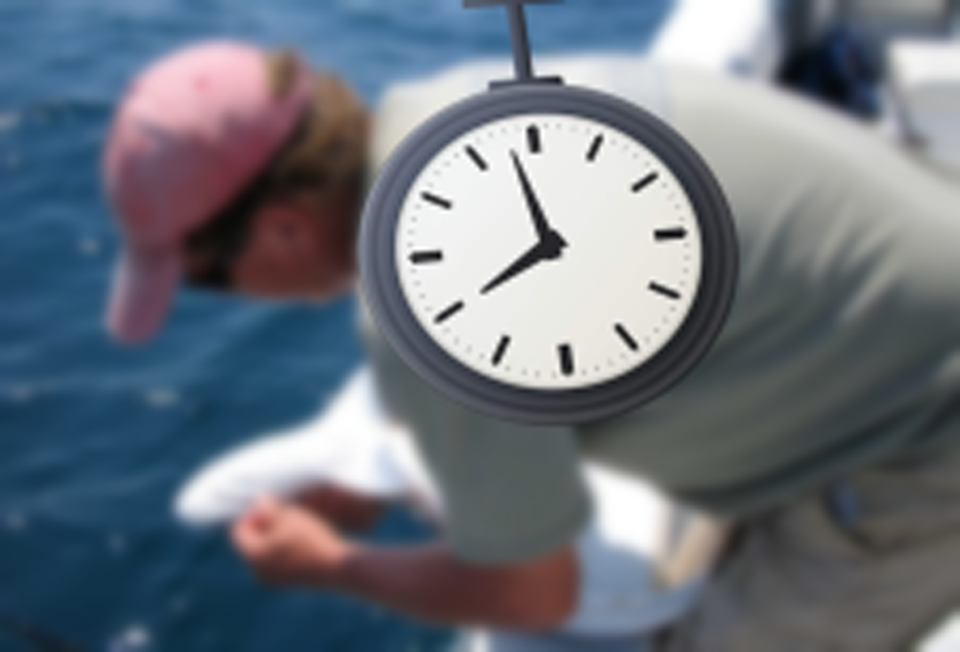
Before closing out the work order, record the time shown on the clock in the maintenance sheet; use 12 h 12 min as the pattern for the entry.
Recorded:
7 h 58 min
